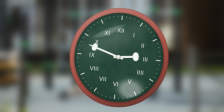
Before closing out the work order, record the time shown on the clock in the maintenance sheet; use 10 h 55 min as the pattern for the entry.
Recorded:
2 h 48 min
